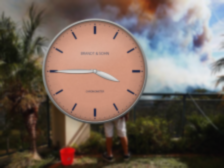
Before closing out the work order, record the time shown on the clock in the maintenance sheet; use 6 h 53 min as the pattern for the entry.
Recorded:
3 h 45 min
